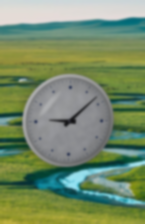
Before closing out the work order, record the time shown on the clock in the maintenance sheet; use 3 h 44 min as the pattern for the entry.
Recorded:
9 h 08 min
